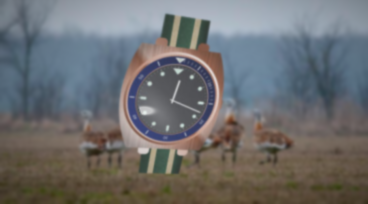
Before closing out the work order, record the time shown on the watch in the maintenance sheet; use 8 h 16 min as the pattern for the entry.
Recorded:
12 h 18 min
